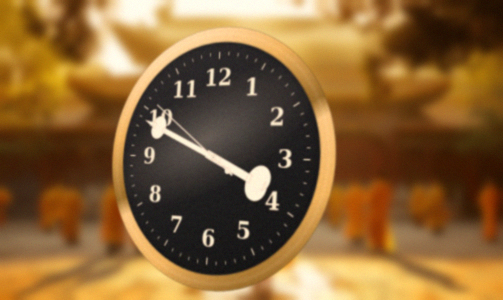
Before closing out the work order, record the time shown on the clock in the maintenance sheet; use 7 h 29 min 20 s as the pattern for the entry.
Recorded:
3 h 48 min 51 s
